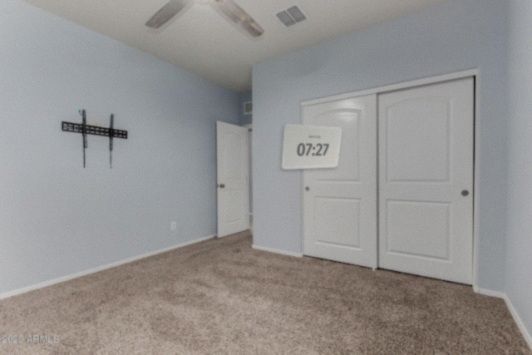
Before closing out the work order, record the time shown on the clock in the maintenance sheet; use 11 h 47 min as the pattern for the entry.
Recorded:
7 h 27 min
